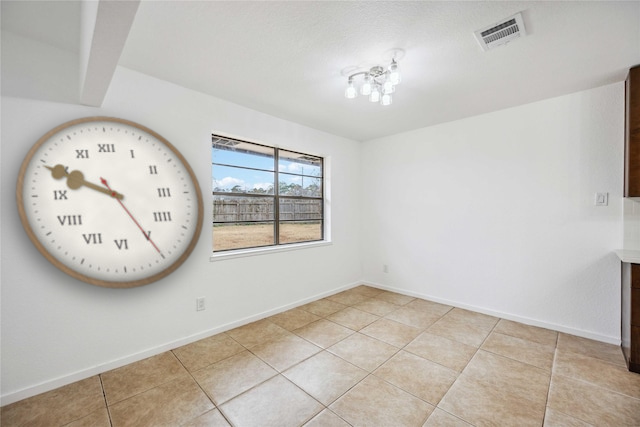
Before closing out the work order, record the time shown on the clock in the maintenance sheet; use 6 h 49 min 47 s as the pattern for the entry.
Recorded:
9 h 49 min 25 s
